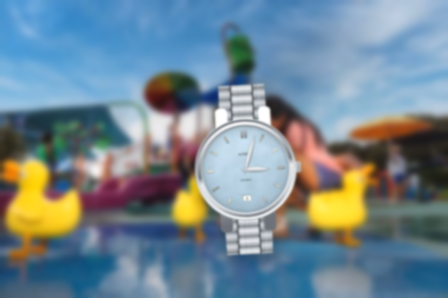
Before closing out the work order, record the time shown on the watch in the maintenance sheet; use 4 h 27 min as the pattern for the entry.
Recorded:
3 h 03 min
